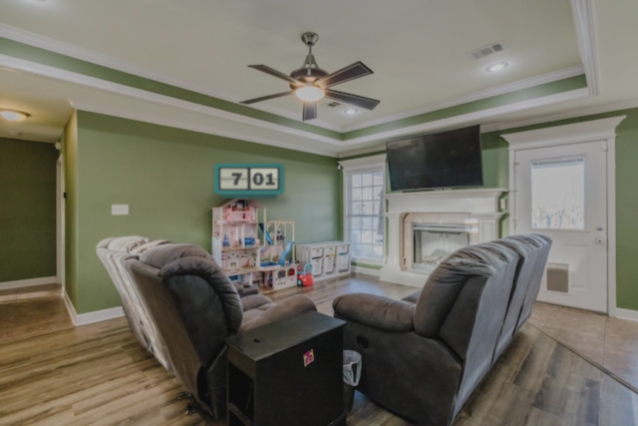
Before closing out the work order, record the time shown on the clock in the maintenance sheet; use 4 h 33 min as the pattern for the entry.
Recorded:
7 h 01 min
